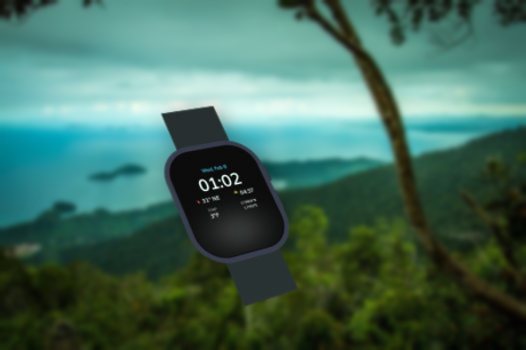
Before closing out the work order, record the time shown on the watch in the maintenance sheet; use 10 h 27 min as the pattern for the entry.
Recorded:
1 h 02 min
